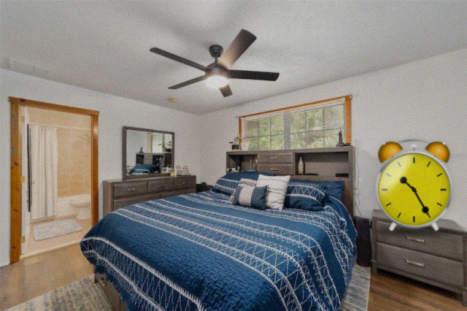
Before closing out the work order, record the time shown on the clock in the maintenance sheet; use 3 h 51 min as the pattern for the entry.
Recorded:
10 h 25 min
